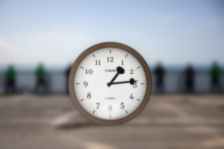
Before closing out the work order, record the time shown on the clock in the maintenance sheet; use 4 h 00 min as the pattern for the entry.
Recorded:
1 h 14 min
